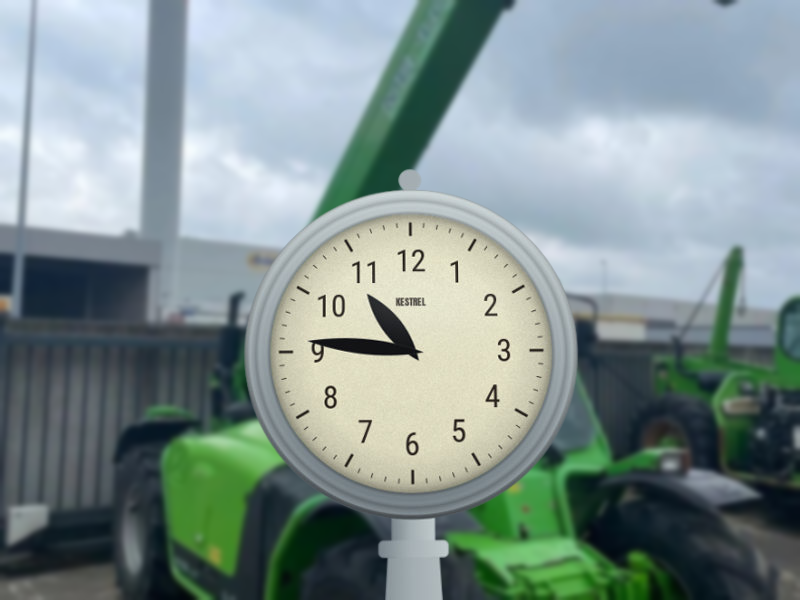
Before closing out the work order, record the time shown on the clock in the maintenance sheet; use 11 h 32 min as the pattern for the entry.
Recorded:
10 h 46 min
